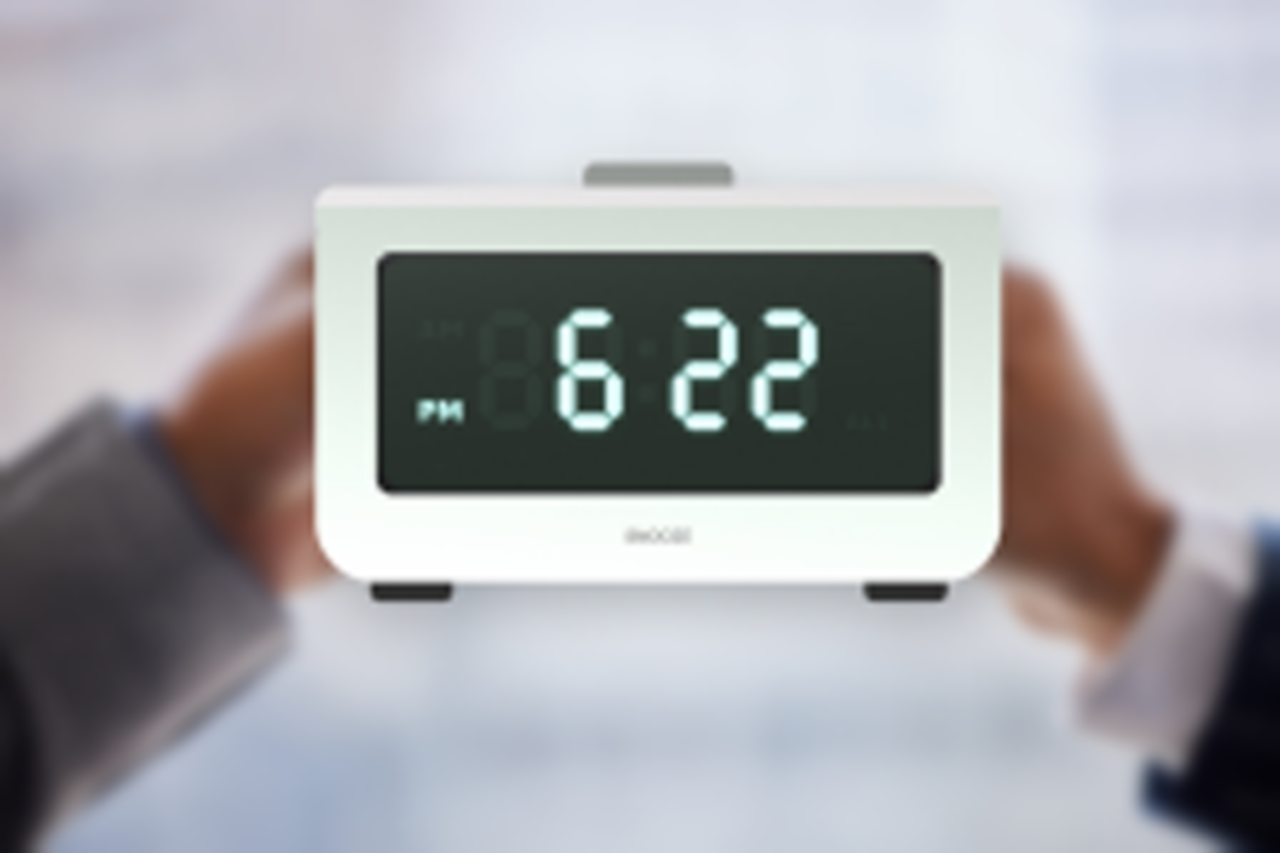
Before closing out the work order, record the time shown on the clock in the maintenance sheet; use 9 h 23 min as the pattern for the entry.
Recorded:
6 h 22 min
